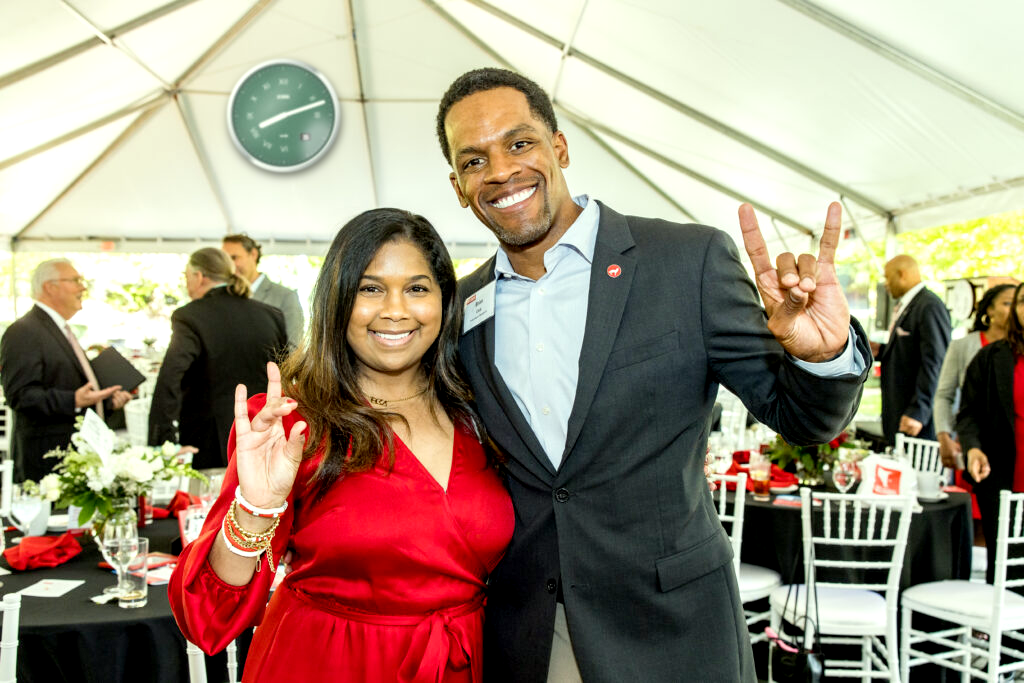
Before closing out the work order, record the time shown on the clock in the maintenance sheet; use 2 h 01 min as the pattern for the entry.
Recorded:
8 h 12 min
